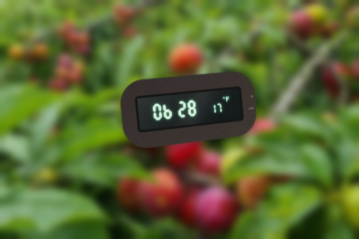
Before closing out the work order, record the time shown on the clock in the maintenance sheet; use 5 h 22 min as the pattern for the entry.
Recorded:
6 h 28 min
